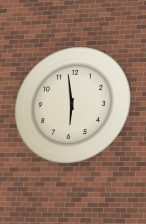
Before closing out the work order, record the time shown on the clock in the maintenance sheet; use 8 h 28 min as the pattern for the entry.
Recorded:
5 h 58 min
